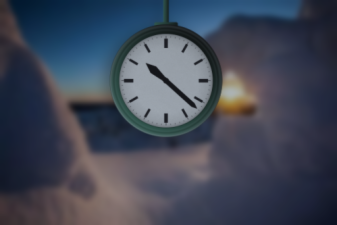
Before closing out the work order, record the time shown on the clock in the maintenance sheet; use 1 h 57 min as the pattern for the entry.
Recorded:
10 h 22 min
